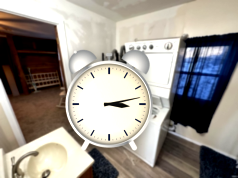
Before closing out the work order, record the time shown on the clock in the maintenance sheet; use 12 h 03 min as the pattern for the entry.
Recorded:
3 h 13 min
